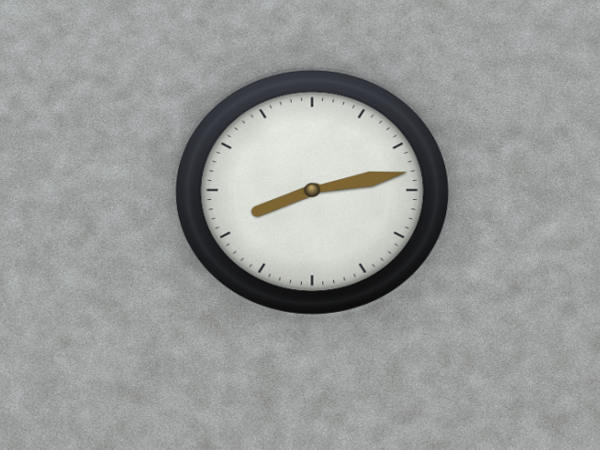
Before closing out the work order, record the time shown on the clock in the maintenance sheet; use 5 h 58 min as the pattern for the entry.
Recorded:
8 h 13 min
